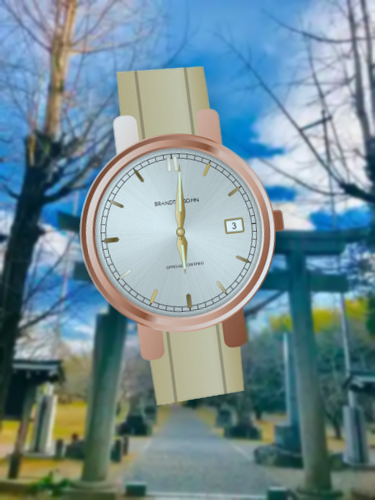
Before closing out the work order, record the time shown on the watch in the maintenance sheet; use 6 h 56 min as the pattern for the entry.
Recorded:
6 h 01 min
